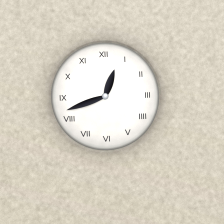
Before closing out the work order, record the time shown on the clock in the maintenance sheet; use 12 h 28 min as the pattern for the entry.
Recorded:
12 h 42 min
